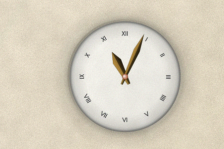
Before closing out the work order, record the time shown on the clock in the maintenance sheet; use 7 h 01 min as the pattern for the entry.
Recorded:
11 h 04 min
